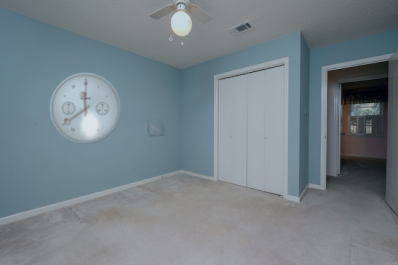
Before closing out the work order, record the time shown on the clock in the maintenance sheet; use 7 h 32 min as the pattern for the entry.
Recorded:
11 h 39 min
